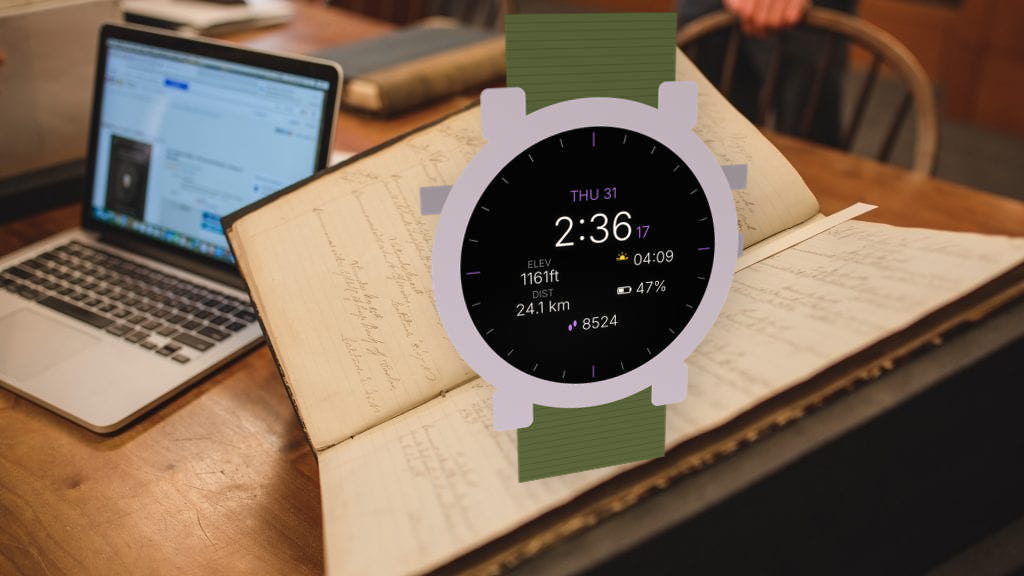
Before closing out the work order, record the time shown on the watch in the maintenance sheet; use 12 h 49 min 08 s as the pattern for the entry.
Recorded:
2 h 36 min 17 s
